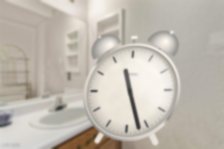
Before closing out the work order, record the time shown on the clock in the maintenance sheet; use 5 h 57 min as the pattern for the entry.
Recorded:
11 h 27 min
